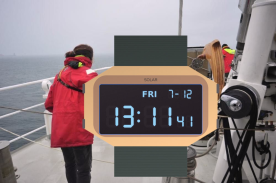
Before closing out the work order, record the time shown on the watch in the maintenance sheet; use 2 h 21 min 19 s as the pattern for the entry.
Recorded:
13 h 11 min 41 s
